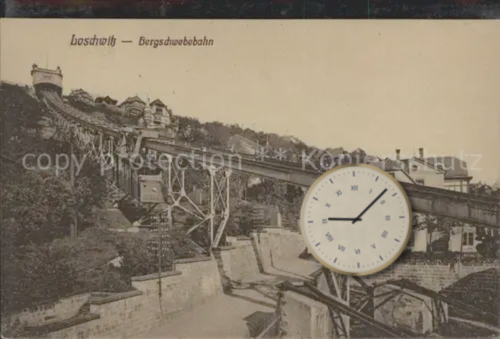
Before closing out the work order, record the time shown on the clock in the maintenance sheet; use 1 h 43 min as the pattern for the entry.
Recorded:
9 h 08 min
